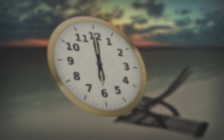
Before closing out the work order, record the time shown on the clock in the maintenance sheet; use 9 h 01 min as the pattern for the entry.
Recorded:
6 h 00 min
